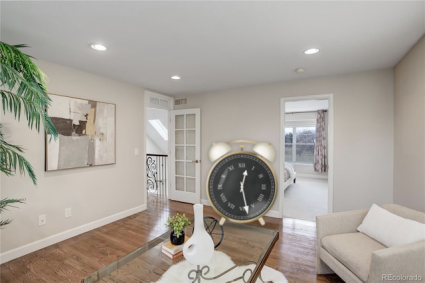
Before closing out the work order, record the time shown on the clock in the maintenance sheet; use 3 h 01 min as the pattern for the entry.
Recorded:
12 h 28 min
